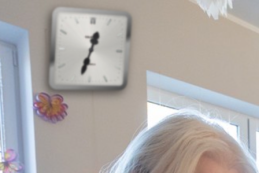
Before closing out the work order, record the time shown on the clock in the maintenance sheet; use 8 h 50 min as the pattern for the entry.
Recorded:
12 h 33 min
